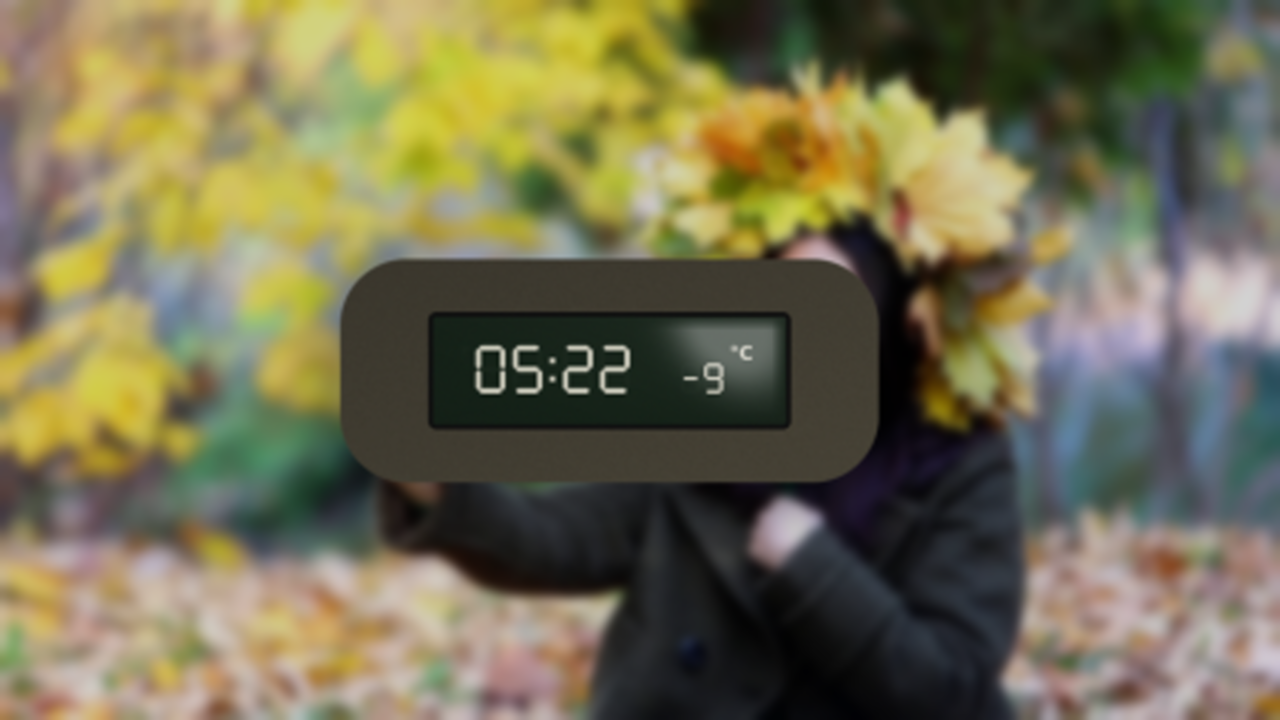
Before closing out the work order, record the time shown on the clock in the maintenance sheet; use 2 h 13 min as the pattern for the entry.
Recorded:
5 h 22 min
